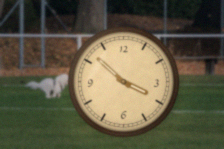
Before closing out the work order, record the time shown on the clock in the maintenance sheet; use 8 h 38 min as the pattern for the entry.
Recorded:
3 h 52 min
